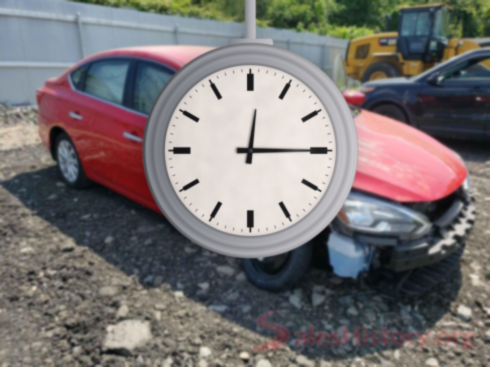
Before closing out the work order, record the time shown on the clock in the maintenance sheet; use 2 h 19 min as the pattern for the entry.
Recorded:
12 h 15 min
